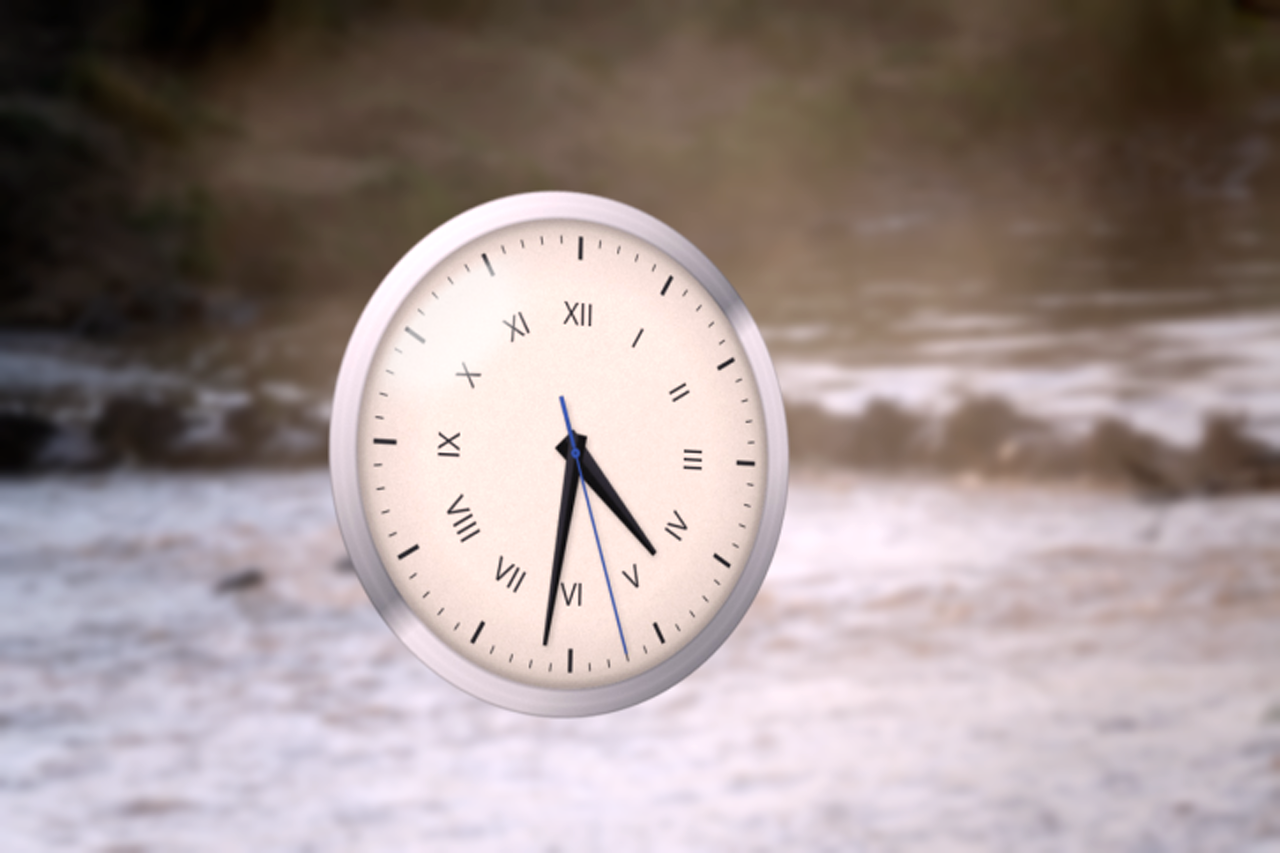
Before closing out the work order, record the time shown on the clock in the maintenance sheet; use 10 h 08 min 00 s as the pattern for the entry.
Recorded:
4 h 31 min 27 s
